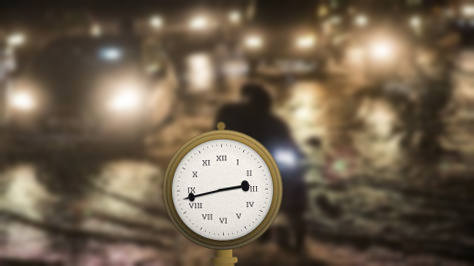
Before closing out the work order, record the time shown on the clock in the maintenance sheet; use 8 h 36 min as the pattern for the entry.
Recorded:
2 h 43 min
